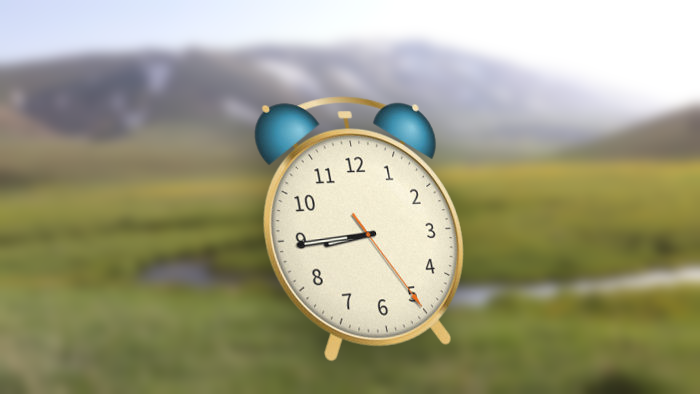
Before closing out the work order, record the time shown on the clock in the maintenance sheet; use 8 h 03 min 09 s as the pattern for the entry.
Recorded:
8 h 44 min 25 s
